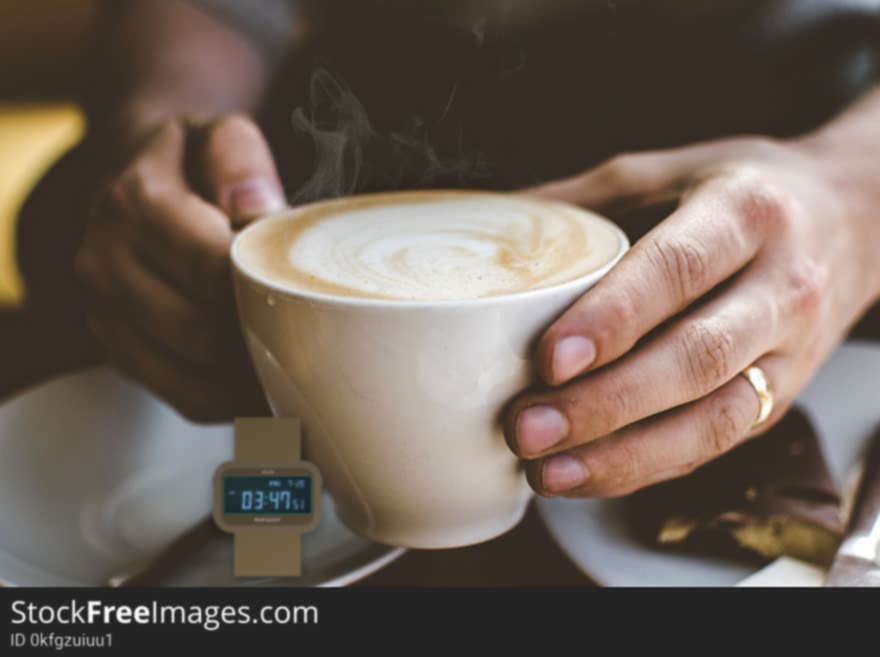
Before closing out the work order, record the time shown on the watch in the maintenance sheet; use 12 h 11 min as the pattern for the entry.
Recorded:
3 h 47 min
